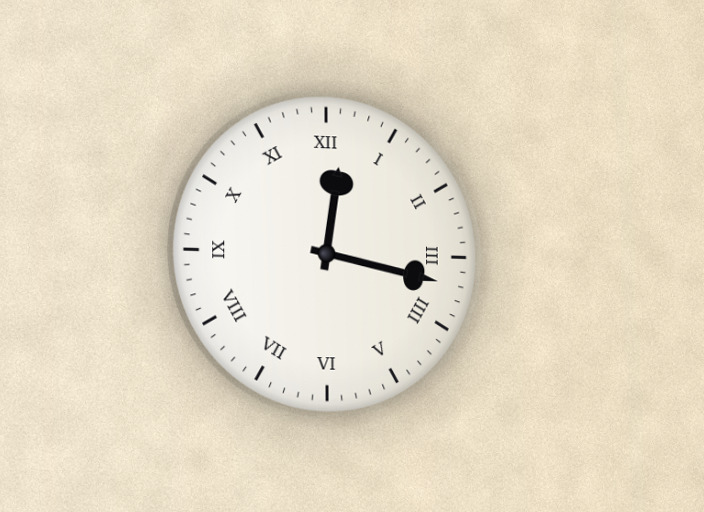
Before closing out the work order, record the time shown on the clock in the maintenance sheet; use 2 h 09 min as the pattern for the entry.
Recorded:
12 h 17 min
